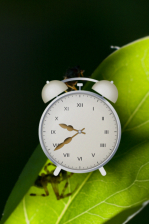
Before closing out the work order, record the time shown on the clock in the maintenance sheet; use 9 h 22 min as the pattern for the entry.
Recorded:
9 h 39 min
